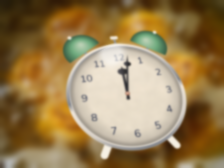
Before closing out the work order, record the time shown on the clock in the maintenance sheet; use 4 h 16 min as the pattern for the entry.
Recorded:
12 h 02 min
